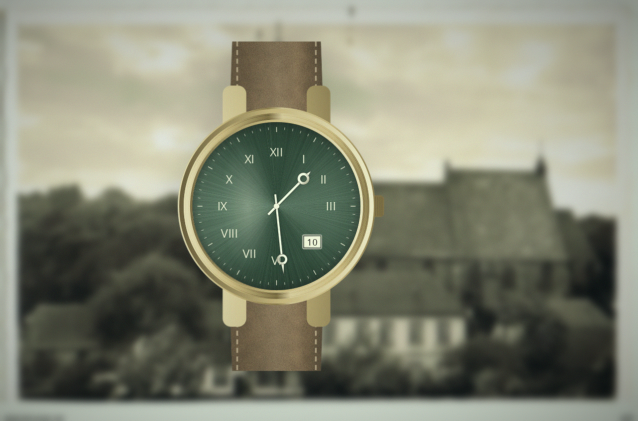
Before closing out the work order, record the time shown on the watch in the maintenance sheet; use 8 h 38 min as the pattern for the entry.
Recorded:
1 h 29 min
